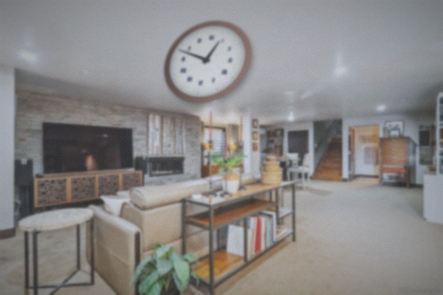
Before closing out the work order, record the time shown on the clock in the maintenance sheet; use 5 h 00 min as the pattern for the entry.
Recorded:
12 h 48 min
